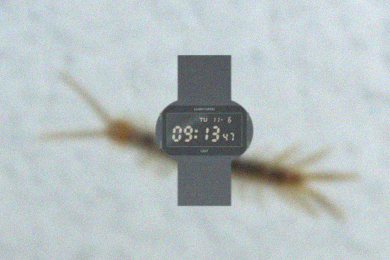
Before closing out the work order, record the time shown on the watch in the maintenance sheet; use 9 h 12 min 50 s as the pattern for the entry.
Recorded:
9 h 13 min 47 s
